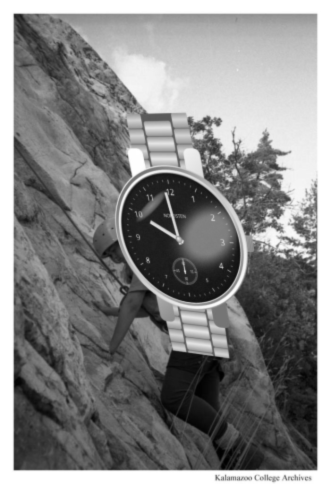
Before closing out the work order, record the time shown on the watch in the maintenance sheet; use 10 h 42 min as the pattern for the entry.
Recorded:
9 h 59 min
